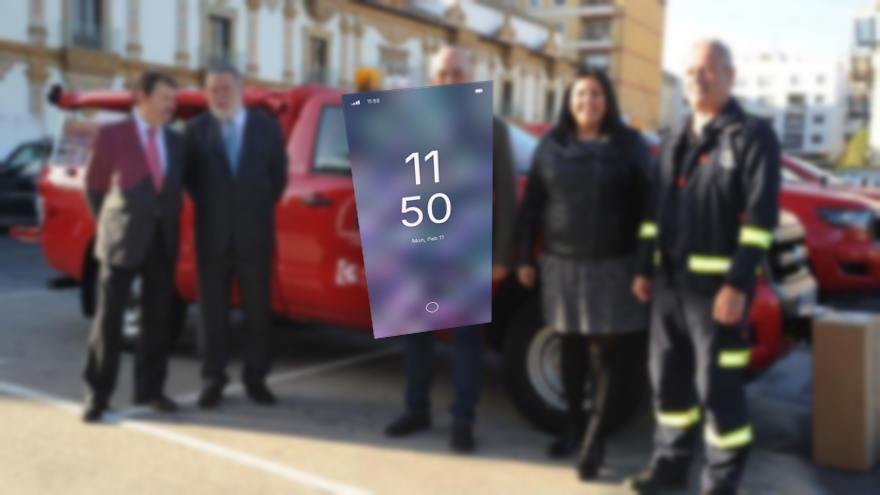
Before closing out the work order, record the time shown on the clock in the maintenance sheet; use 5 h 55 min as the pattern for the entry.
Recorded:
11 h 50 min
